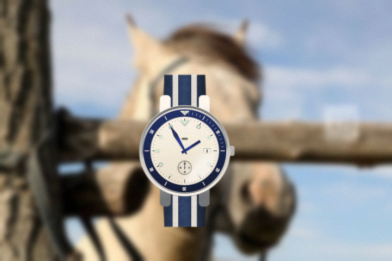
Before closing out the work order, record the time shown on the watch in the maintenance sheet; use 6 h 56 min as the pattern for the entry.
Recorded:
1 h 55 min
